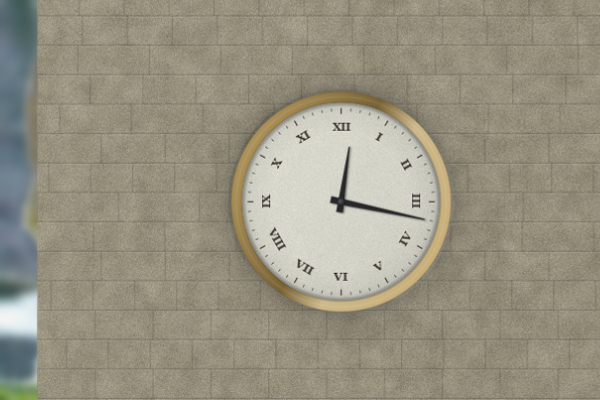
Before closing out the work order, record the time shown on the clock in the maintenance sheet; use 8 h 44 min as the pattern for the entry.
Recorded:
12 h 17 min
